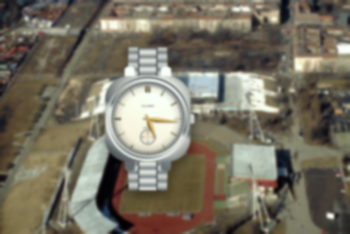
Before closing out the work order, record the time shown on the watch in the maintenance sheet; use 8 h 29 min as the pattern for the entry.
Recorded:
5 h 16 min
